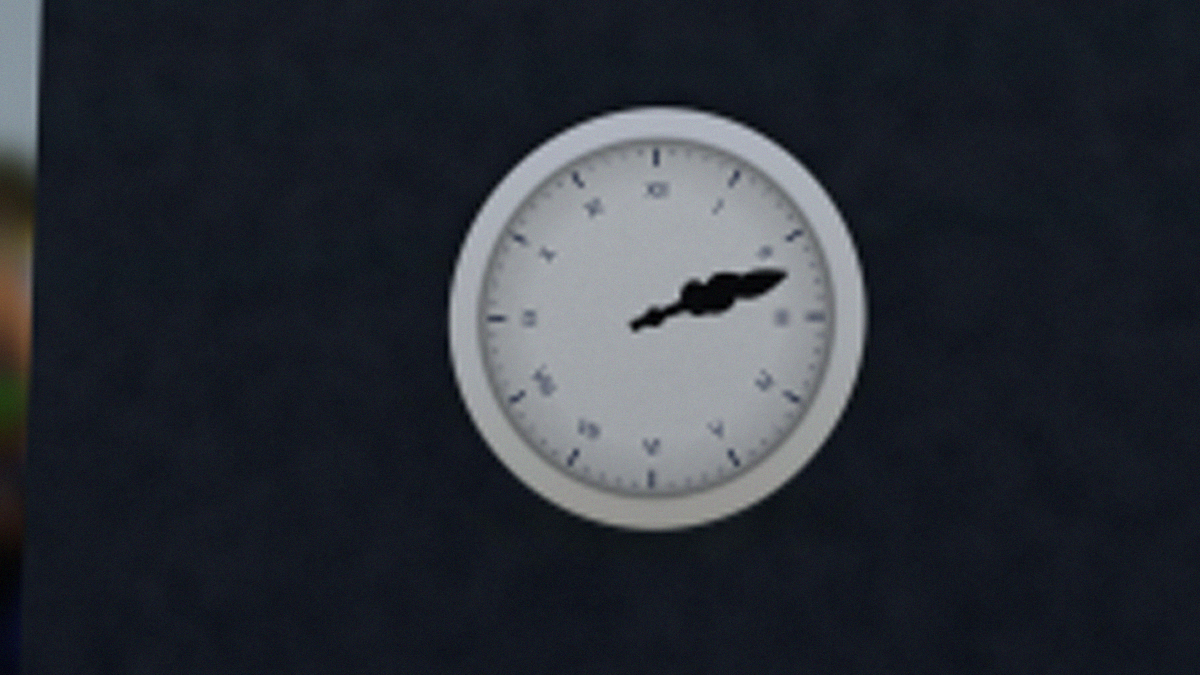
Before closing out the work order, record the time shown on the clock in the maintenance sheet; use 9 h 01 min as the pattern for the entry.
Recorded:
2 h 12 min
